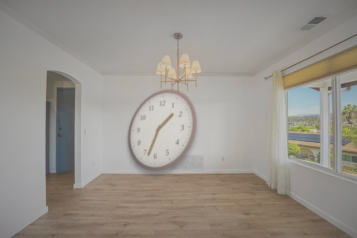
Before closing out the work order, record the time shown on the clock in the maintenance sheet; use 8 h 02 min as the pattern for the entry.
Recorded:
1 h 33 min
